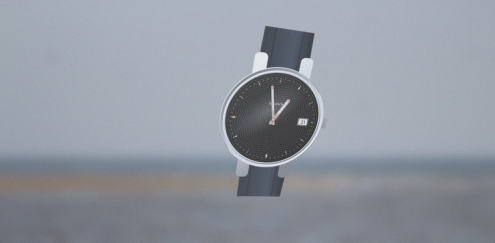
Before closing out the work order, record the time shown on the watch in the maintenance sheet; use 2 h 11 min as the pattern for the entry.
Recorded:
12 h 58 min
